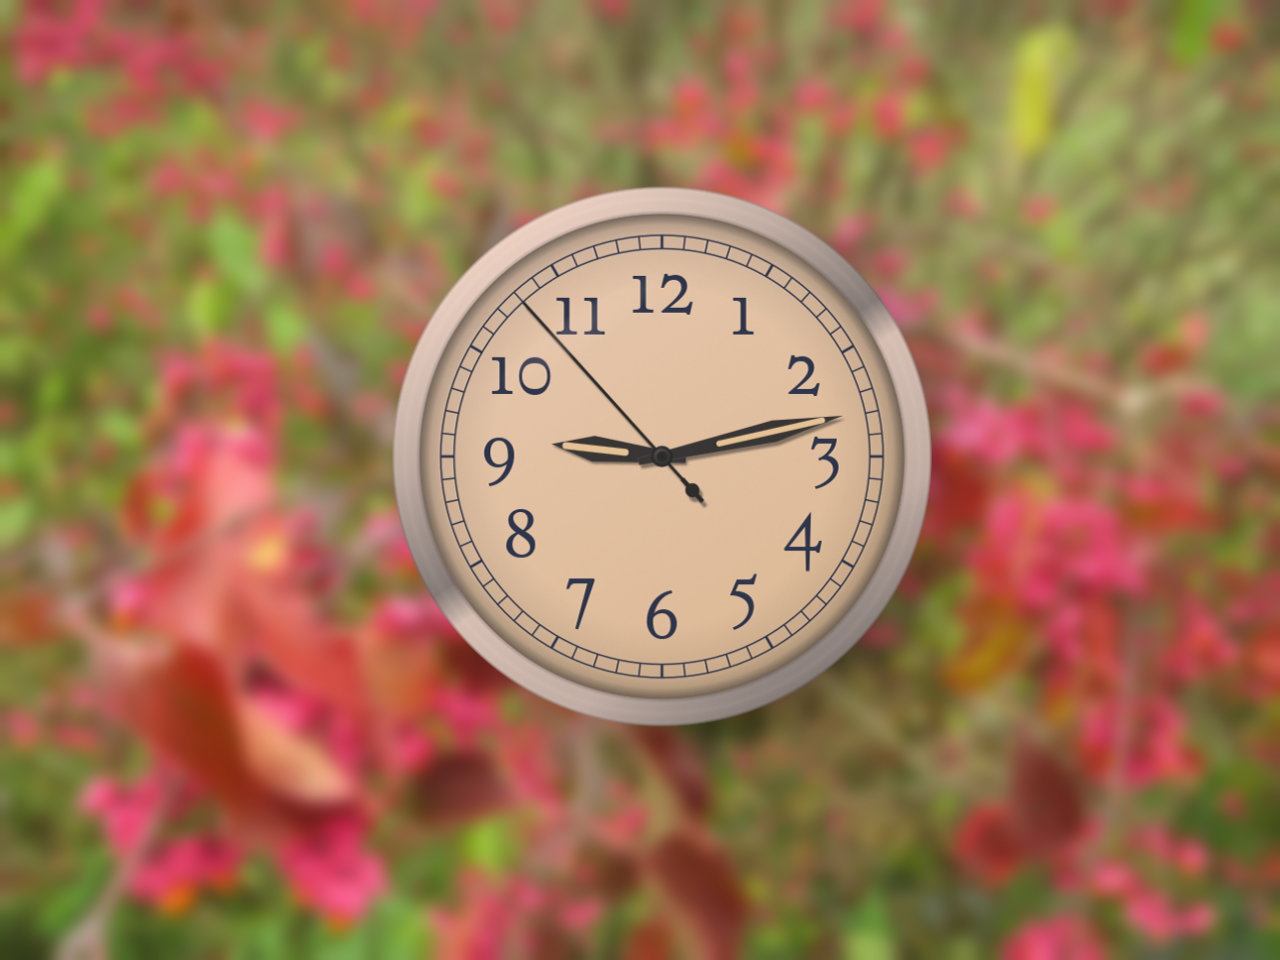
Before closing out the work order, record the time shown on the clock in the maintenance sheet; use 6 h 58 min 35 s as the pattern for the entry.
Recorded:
9 h 12 min 53 s
